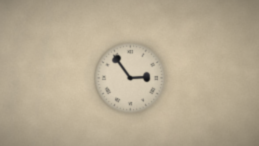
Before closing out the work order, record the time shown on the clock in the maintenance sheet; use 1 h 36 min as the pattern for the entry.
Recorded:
2 h 54 min
